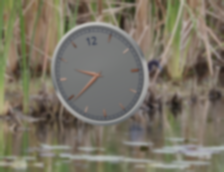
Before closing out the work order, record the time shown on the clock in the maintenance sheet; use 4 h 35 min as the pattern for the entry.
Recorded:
9 h 39 min
